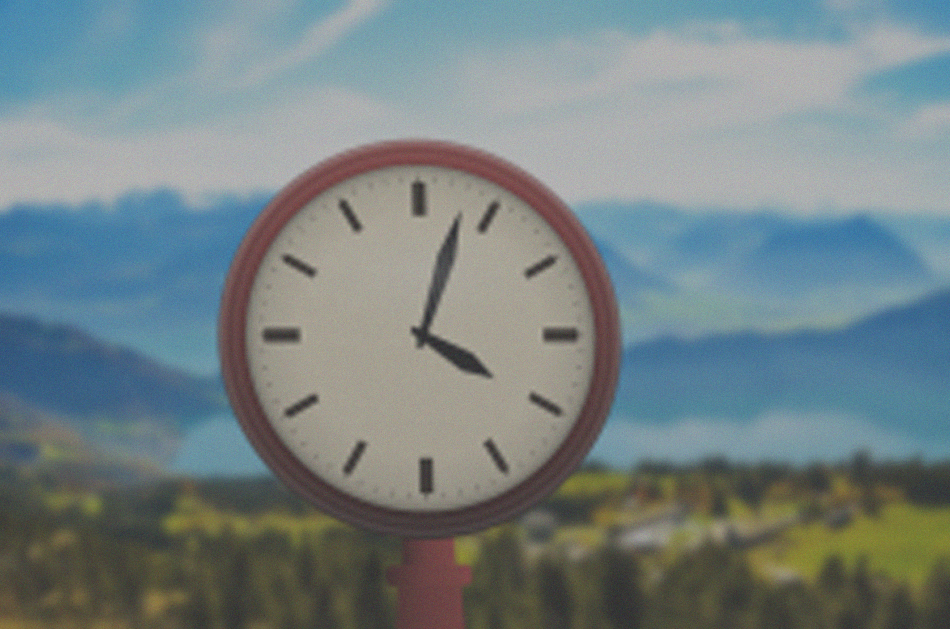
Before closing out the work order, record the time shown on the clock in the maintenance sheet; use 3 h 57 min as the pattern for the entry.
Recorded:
4 h 03 min
